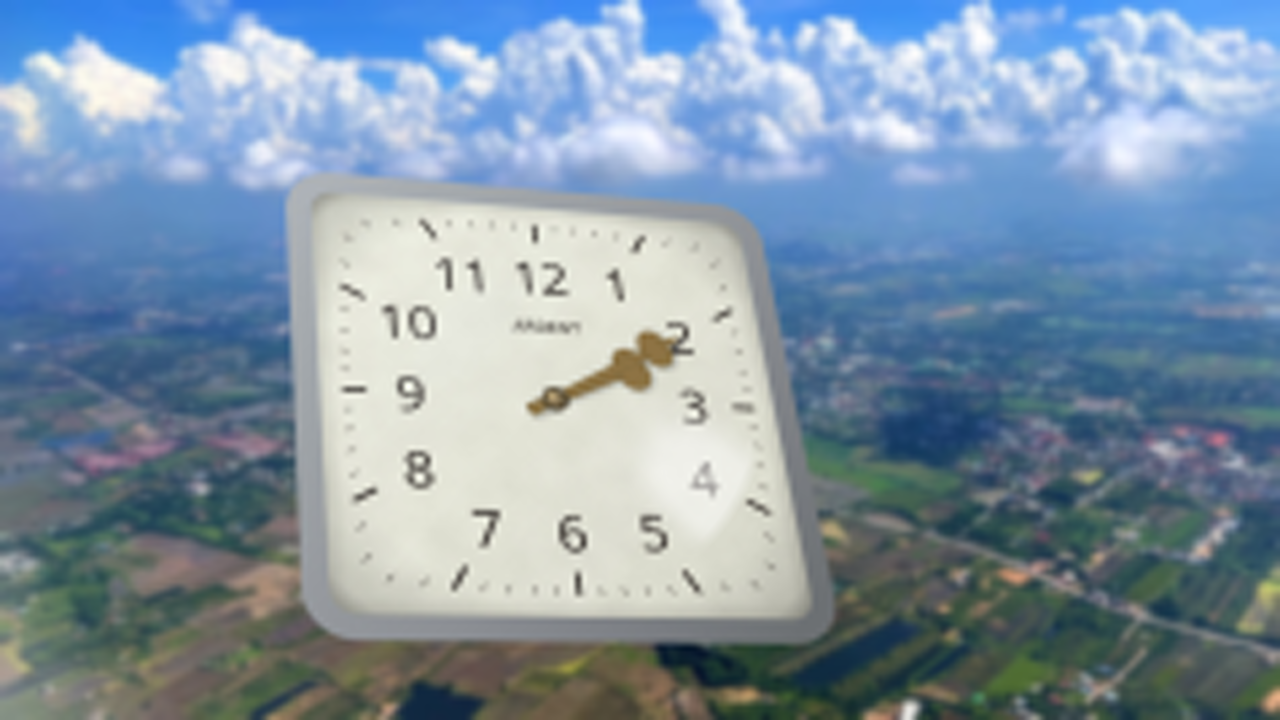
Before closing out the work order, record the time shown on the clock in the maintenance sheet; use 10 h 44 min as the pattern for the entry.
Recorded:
2 h 10 min
